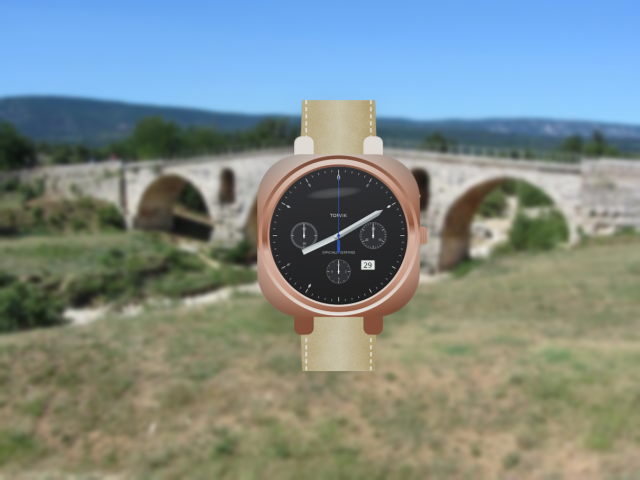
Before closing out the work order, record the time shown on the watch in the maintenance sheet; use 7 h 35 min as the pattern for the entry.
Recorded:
8 h 10 min
